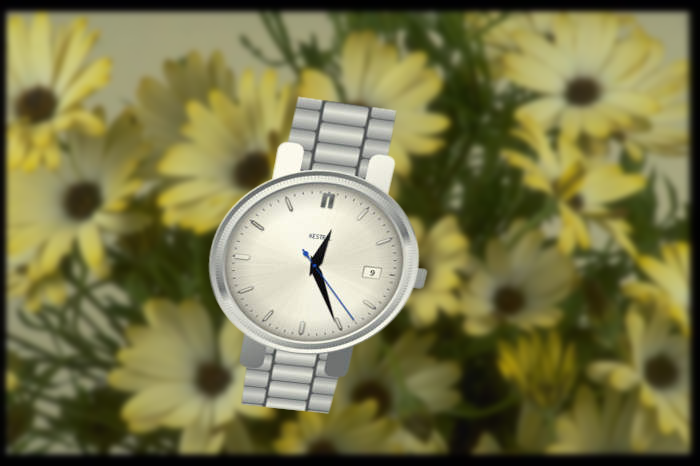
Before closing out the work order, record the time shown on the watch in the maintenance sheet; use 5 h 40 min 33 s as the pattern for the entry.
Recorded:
12 h 25 min 23 s
